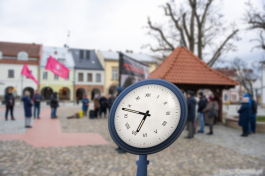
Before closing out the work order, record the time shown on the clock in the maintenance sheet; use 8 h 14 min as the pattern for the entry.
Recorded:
6 h 48 min
